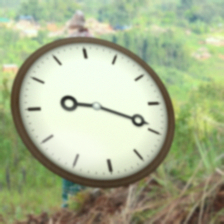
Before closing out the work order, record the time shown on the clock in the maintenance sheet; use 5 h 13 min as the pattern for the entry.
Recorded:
9 h 19 min
